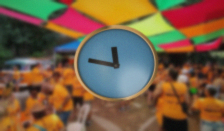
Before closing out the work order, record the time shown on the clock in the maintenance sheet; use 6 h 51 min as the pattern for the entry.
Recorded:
11 h 47 min
